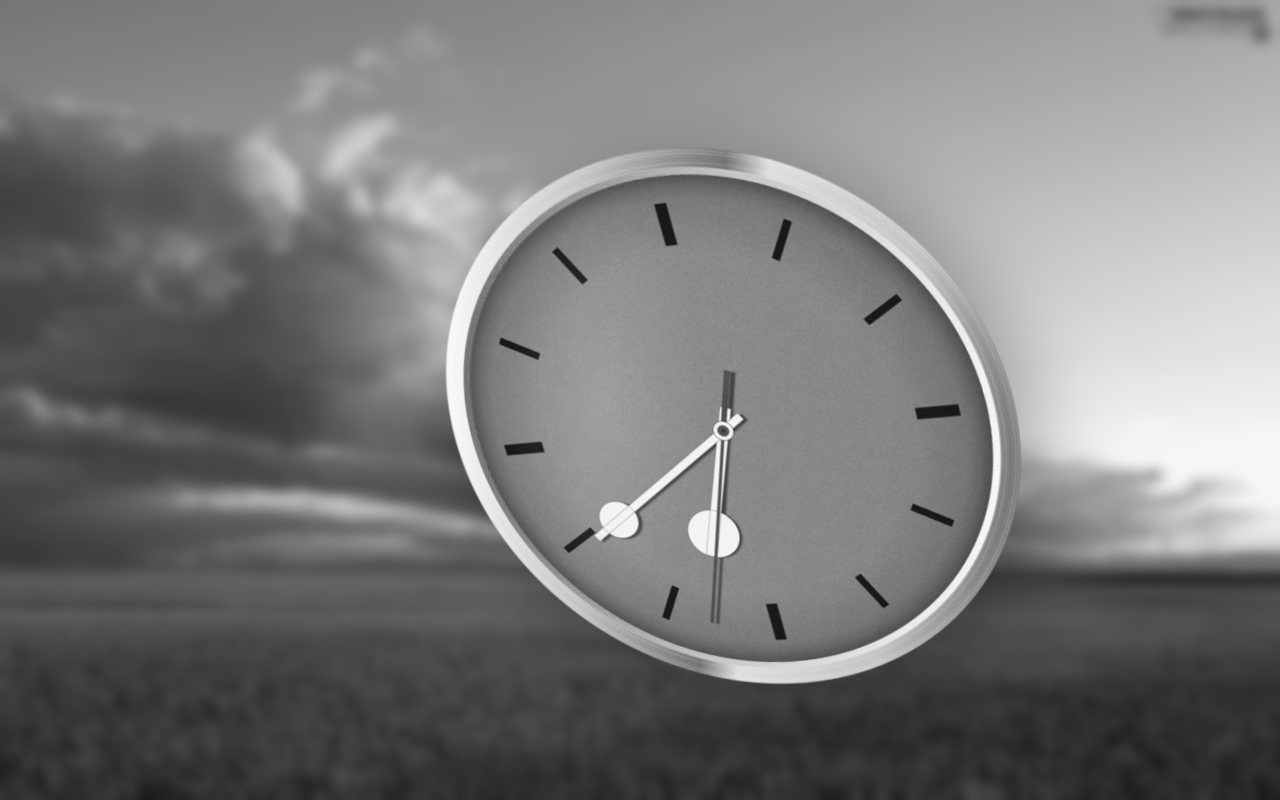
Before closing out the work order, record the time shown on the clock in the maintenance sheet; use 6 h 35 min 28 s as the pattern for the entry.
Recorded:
6 h 39 min 33 s
